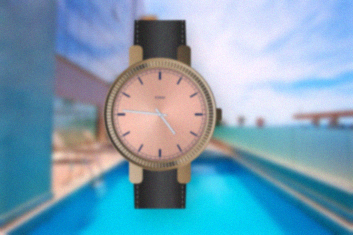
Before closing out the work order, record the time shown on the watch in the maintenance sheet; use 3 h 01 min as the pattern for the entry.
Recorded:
4 h 46 min
